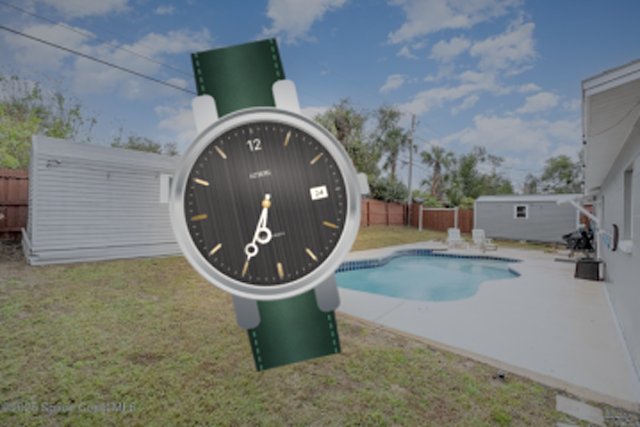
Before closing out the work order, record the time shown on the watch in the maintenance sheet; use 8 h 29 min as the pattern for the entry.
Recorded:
6 h 35 min
